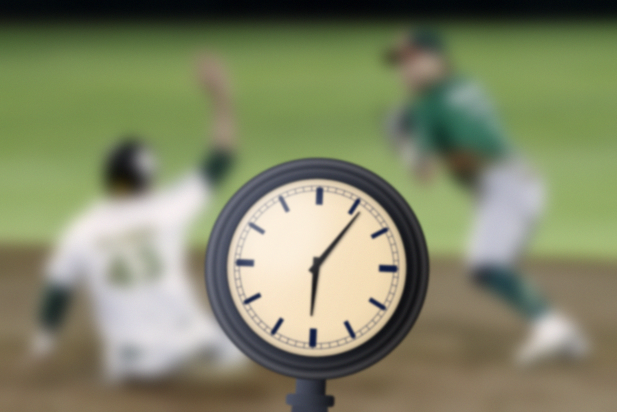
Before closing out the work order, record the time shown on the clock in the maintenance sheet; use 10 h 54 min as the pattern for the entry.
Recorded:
6 h 06 min
